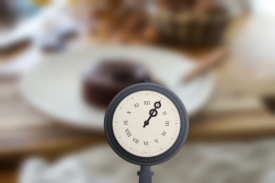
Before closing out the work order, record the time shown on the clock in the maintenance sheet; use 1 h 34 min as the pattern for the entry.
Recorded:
1 h 05 min
